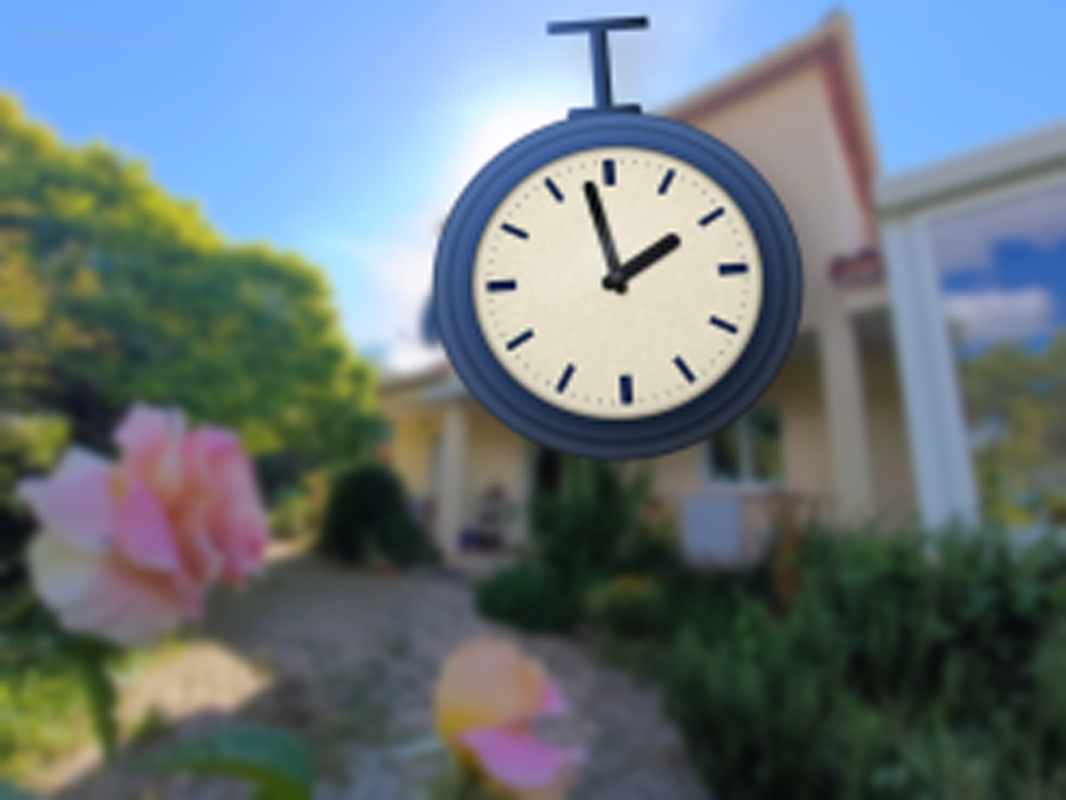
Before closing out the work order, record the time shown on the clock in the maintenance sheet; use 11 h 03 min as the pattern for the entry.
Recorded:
1 h 58 min
